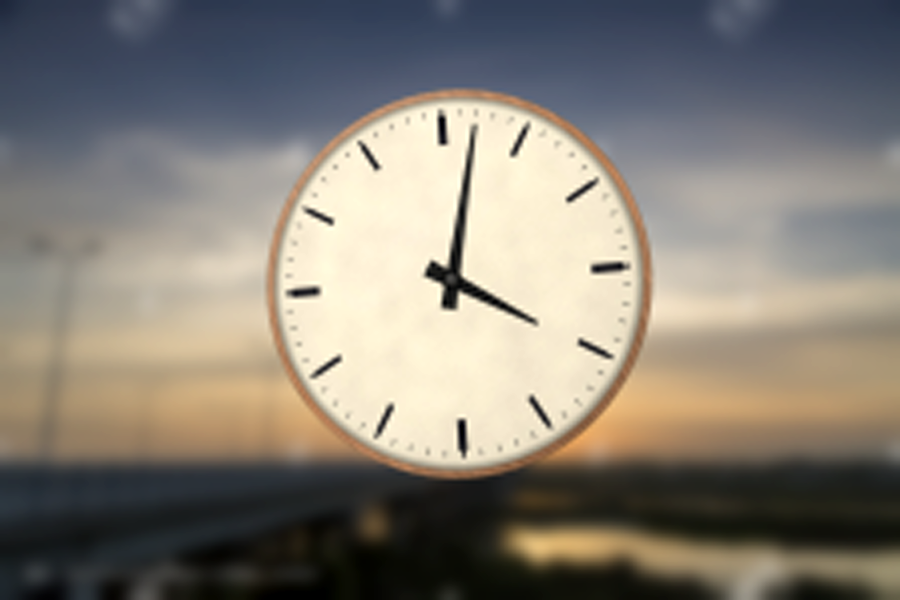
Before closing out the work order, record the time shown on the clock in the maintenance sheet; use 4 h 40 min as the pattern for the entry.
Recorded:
4 h 02 min
